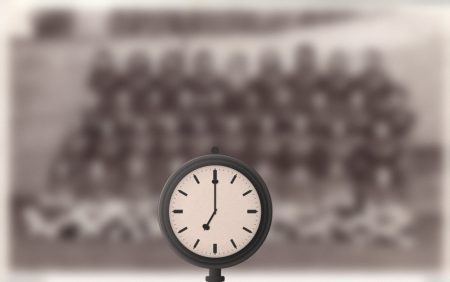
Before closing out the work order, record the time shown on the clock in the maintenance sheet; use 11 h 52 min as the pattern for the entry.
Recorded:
7 h 00 min
